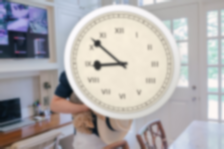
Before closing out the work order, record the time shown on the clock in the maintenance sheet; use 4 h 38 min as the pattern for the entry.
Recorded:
8 h 52 min
